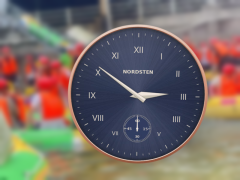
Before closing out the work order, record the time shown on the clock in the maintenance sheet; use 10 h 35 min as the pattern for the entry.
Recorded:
2 h 51 min
